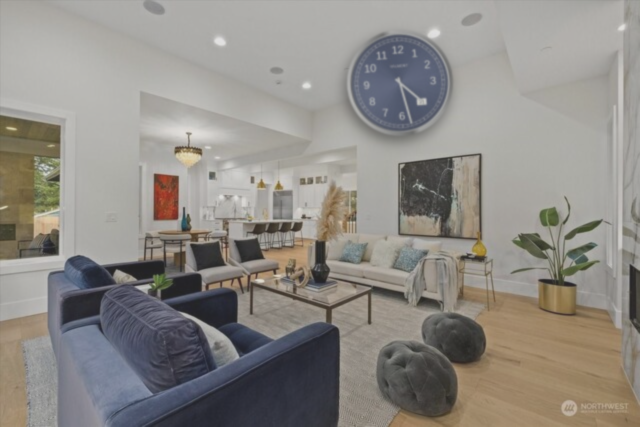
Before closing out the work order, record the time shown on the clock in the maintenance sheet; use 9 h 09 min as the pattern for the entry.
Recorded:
4 h 28 min
